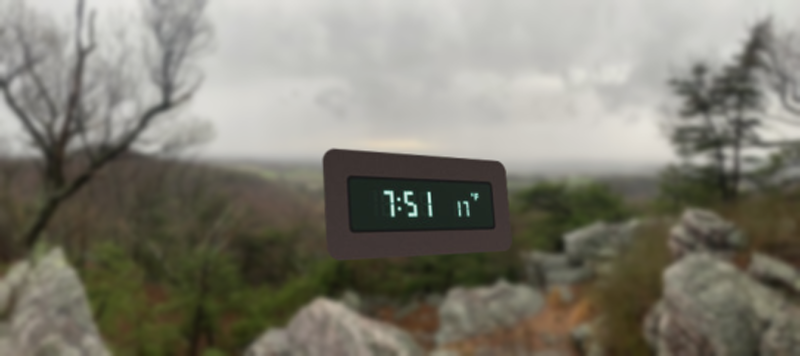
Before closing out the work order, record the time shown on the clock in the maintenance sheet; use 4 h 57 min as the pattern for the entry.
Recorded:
7 h 51 min
